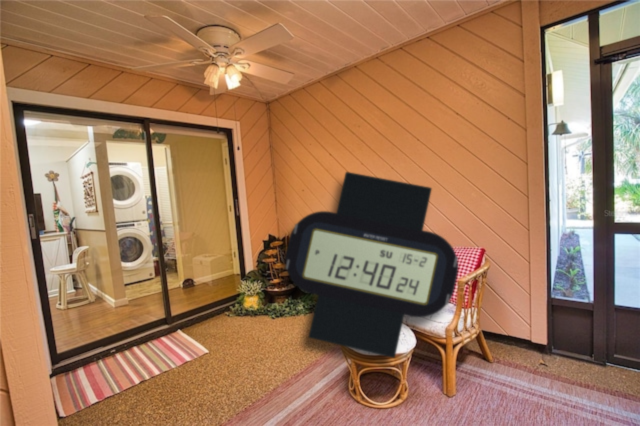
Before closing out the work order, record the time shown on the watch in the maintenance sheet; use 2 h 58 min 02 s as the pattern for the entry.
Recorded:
12 h 40 min 24 s
